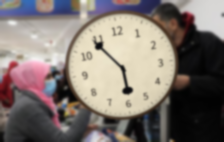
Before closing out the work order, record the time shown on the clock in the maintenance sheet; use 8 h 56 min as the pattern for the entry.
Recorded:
5 h 54 min
